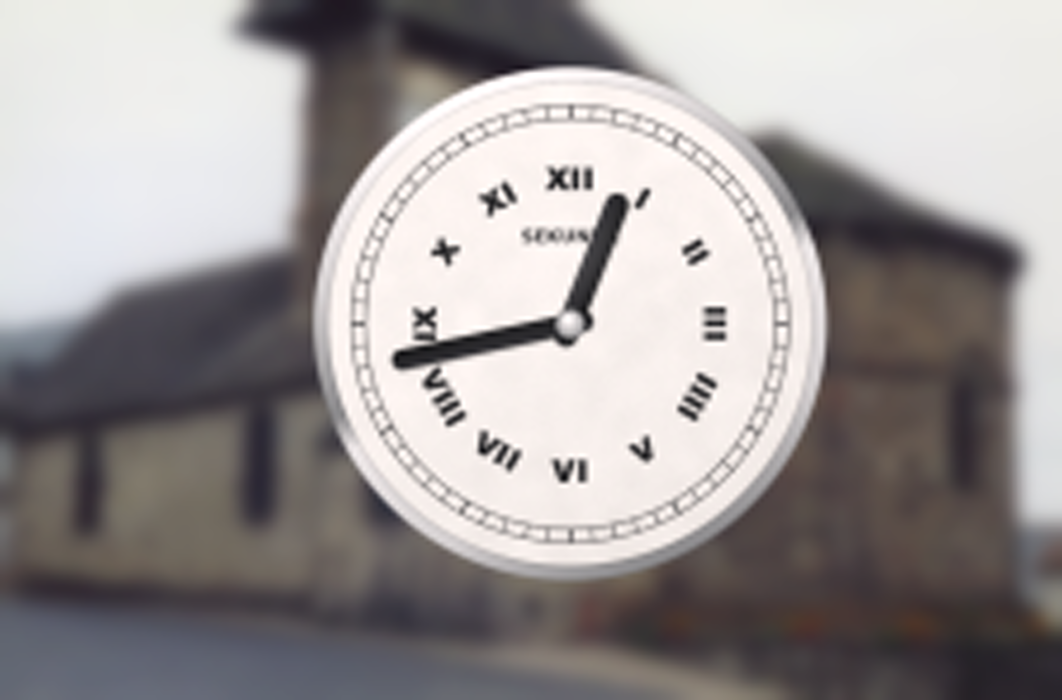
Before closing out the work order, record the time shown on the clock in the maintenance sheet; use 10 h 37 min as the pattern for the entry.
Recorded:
12 h 43 min
